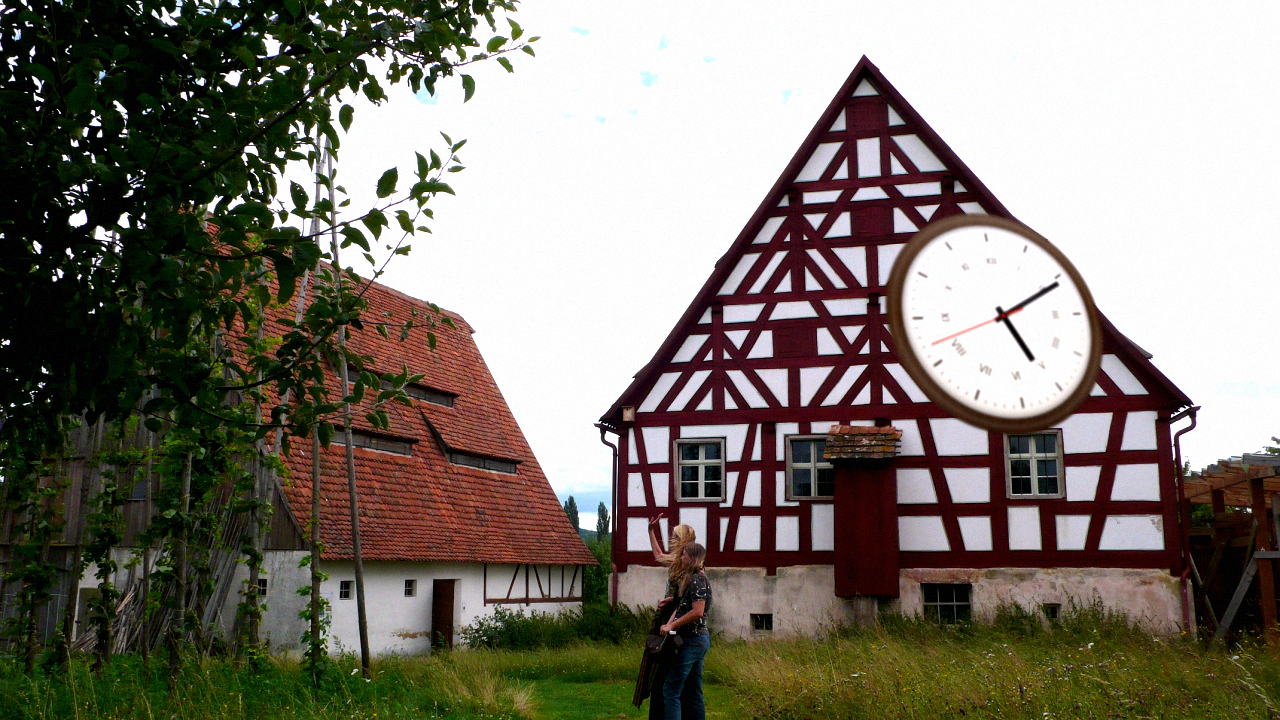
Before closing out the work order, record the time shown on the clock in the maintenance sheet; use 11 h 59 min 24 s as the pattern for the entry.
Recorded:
5 h 10 min 42 s
